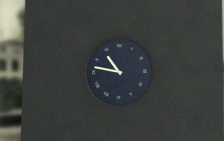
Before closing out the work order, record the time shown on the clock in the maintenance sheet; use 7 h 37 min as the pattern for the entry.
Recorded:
10 h 47 min
